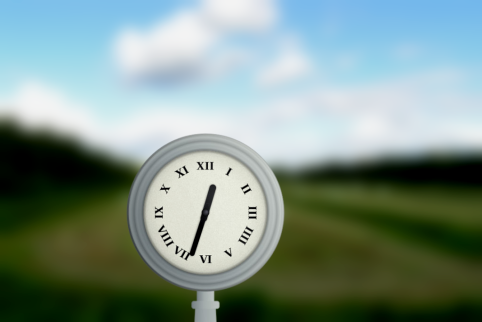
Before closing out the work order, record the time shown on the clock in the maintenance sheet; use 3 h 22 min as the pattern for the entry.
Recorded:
12 h 33 min
